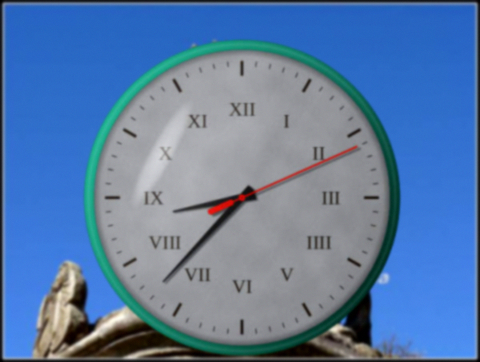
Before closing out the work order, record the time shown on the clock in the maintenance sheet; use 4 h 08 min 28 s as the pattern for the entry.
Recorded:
8 h 37 min 11 s
